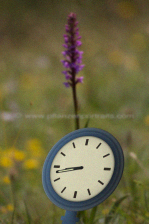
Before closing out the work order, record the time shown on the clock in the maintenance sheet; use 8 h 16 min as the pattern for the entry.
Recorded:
8 h 43 min
